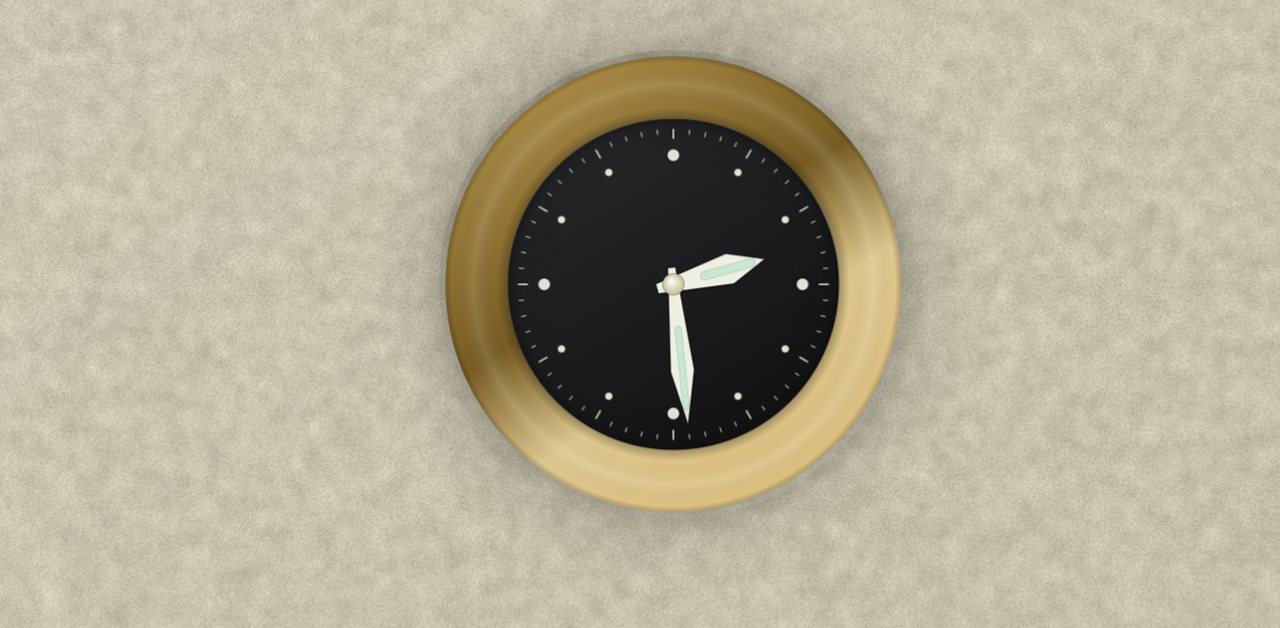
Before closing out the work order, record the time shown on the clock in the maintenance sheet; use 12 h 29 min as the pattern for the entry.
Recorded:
2 h 29 min
